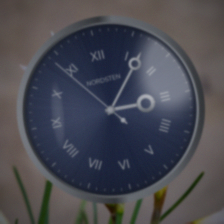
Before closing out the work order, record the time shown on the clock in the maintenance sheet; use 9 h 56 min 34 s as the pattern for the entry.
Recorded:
3 h 06 min 54 s
